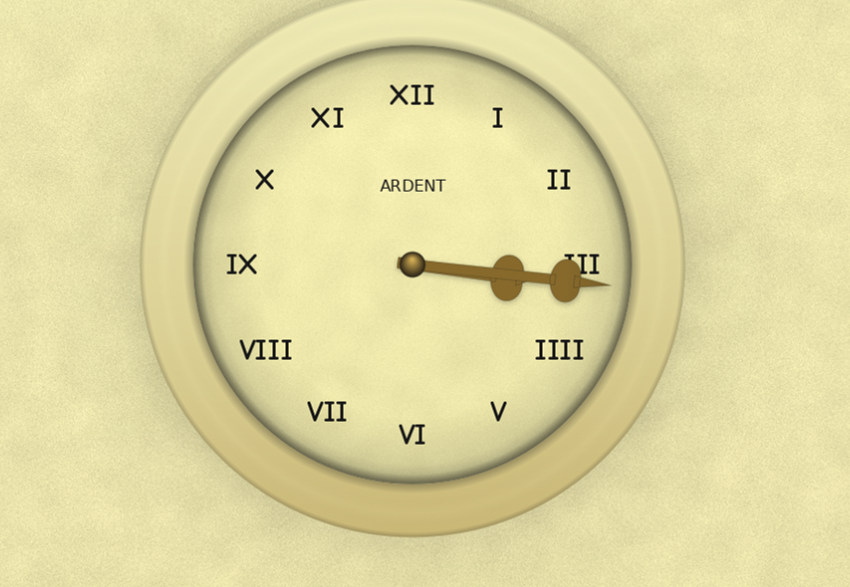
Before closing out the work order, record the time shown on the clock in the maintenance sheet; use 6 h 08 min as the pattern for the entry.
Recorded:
3 h 16 min
